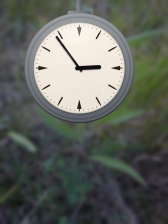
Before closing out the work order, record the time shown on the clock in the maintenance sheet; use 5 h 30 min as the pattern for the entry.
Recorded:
2 h 54 min
